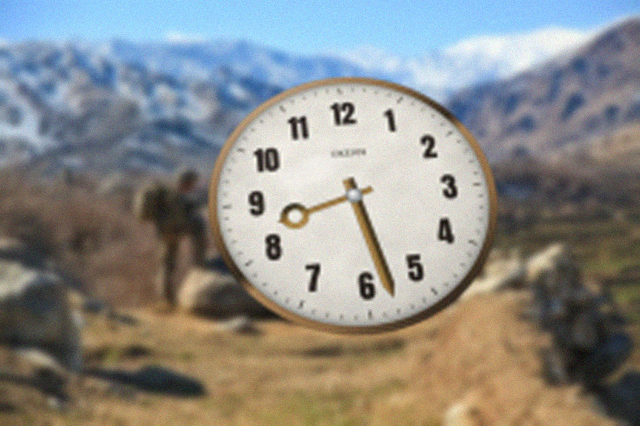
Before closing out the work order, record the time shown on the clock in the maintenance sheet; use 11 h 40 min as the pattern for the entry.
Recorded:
8 h 28 min
